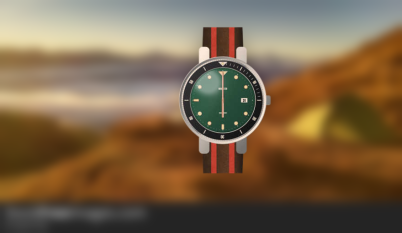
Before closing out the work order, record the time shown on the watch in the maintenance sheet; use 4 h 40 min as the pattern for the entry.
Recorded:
6 h 00 min
